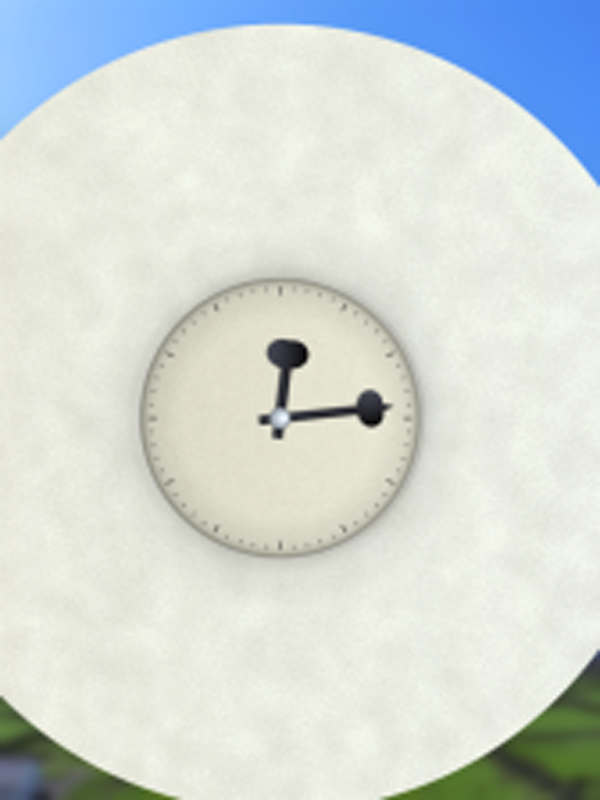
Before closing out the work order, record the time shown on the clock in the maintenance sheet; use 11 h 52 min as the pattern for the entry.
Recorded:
12 h 14 min
